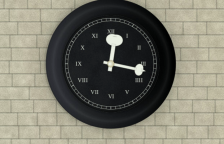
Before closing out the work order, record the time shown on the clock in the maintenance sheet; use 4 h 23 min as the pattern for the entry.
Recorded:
12 h 17 min
